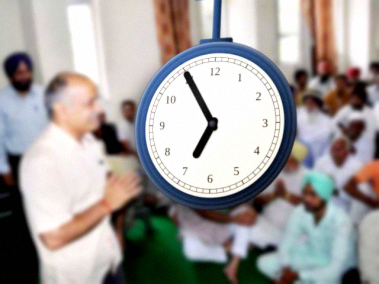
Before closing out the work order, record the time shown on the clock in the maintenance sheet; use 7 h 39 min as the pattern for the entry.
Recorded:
6 h 55 min
